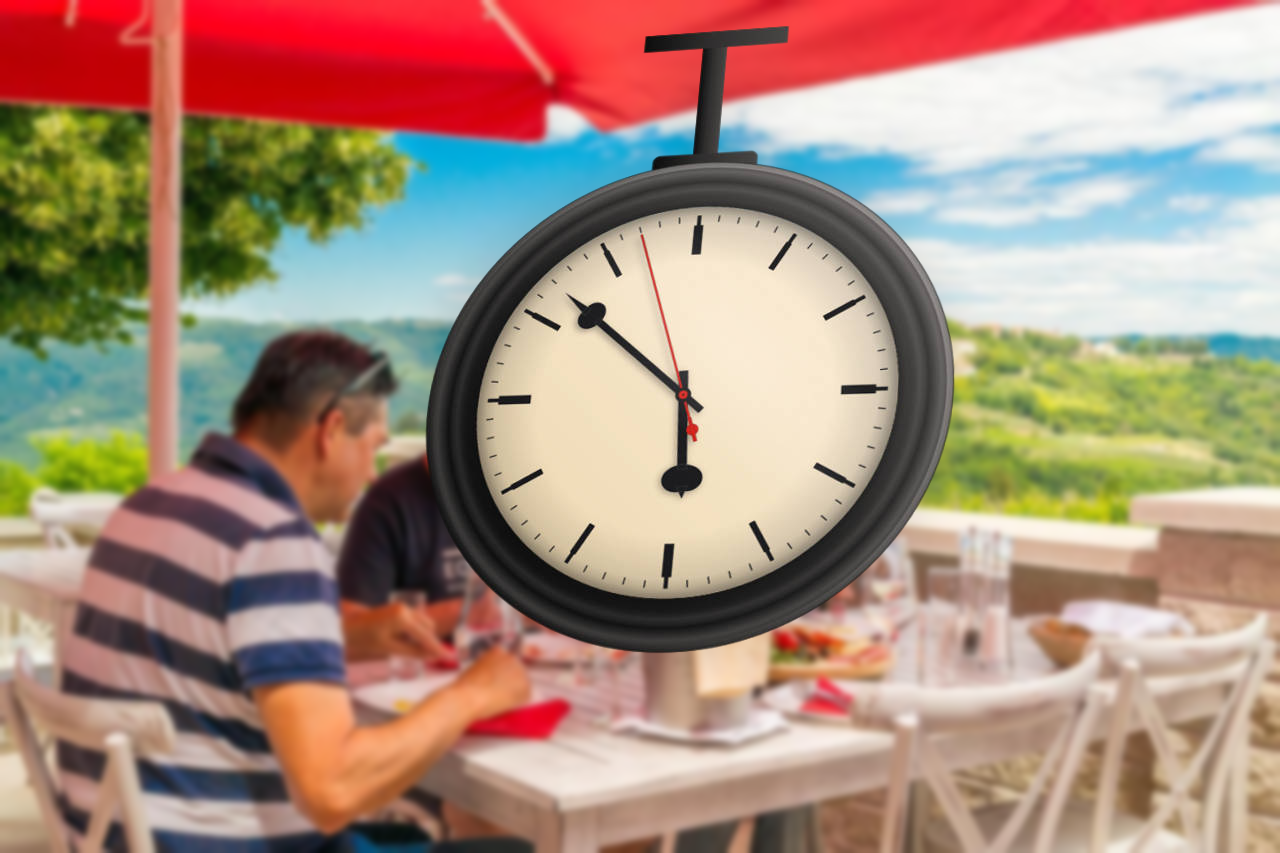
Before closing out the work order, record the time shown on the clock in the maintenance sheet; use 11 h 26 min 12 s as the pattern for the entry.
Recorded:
5 h 51 min 57 s
